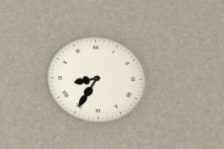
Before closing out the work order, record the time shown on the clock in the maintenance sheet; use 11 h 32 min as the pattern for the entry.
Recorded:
8 h 35 min
